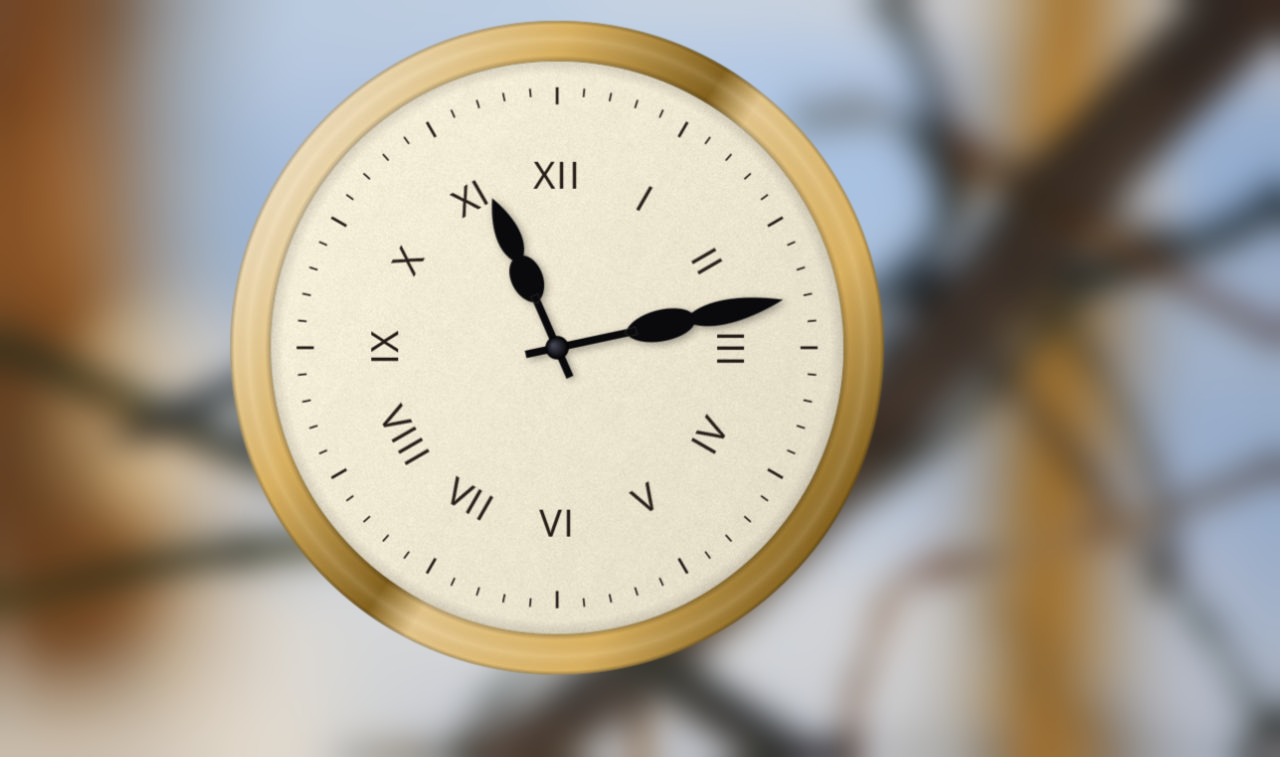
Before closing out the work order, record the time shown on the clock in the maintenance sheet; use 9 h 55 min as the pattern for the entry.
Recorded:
11 h 13 min
